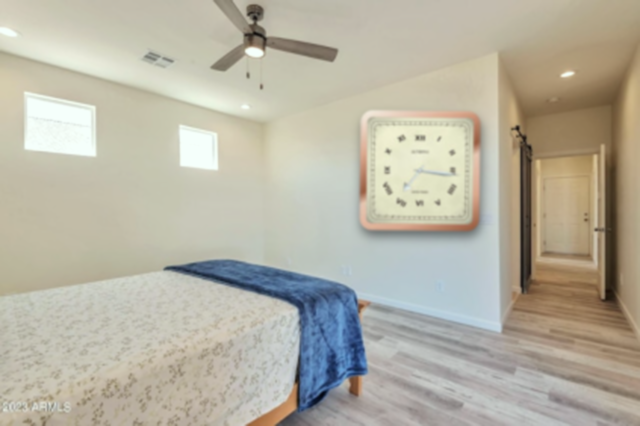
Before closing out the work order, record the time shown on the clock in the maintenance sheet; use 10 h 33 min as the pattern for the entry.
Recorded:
7 h 16 min
